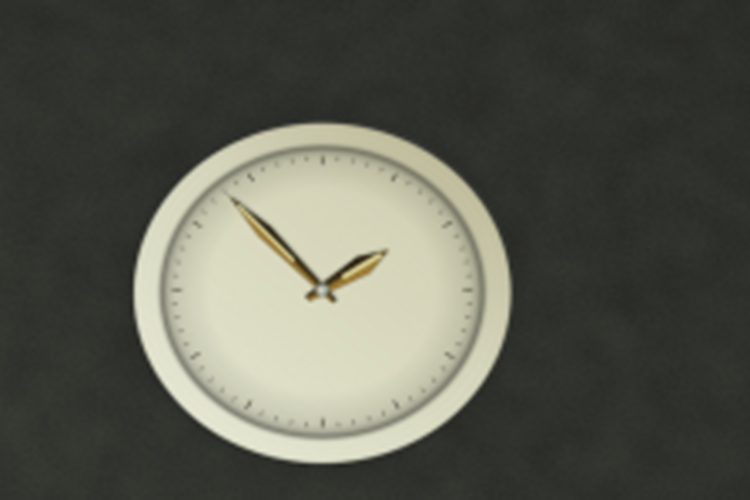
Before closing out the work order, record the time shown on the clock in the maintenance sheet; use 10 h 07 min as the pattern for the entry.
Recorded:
1 h 53 min
